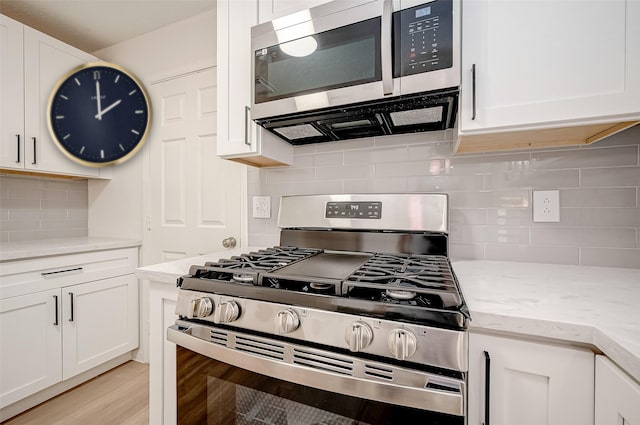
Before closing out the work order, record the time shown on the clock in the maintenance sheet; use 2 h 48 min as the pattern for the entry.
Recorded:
2 h 00 min
